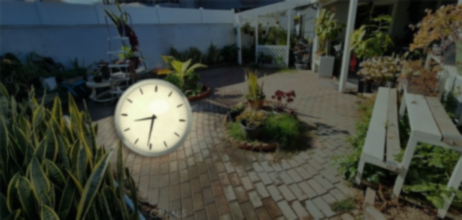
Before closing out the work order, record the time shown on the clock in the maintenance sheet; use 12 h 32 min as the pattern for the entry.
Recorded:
8 h 31 min
